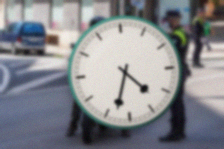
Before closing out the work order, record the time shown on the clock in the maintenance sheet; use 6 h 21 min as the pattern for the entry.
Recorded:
4 h 33 min
